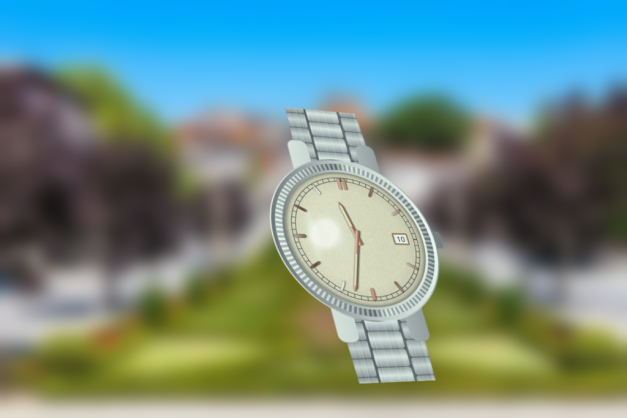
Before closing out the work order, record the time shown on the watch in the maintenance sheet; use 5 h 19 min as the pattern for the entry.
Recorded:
11 h 33 min
